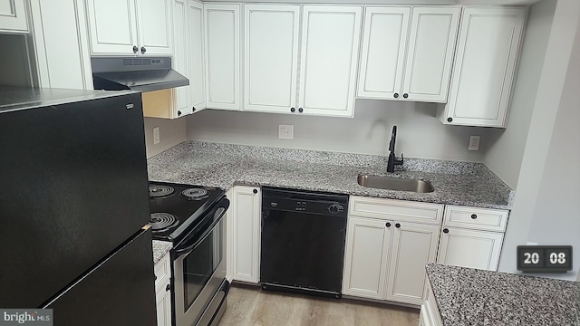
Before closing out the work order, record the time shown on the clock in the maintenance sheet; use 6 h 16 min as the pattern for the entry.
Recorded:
20 h 08 min
